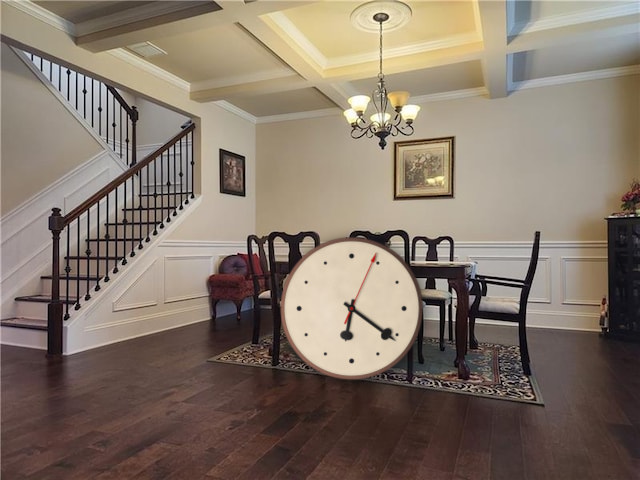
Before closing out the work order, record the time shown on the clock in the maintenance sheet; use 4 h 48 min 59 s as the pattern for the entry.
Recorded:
6 h 21 min 04 s
